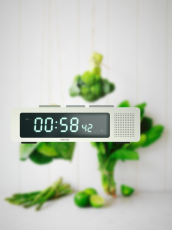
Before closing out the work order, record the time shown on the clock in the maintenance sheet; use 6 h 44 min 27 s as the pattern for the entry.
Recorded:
0 h 58 min 42 s
